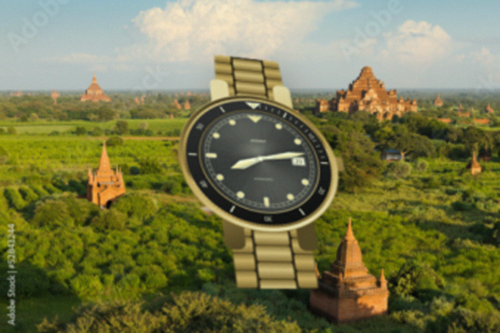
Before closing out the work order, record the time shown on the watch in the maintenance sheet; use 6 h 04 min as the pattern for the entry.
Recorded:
8 h 13 min
